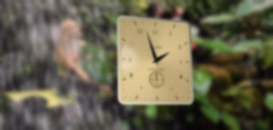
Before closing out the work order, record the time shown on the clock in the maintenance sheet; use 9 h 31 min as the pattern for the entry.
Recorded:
1 h 57 min
